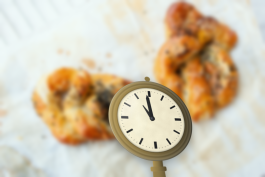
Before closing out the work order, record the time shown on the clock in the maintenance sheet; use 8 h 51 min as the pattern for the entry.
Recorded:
10 h 59 min
